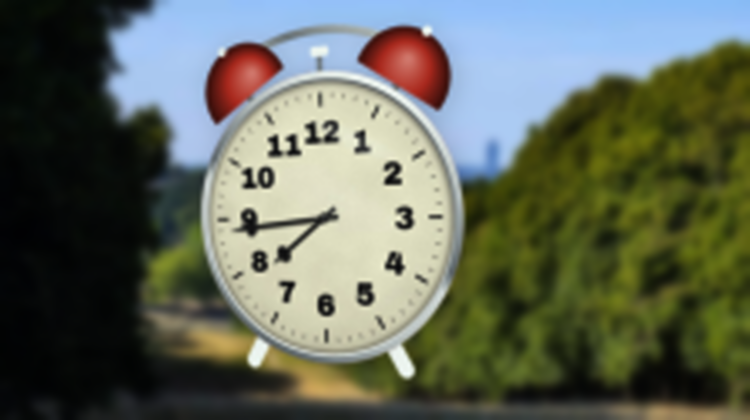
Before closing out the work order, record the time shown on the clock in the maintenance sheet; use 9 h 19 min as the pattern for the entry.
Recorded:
7 h 44 min
